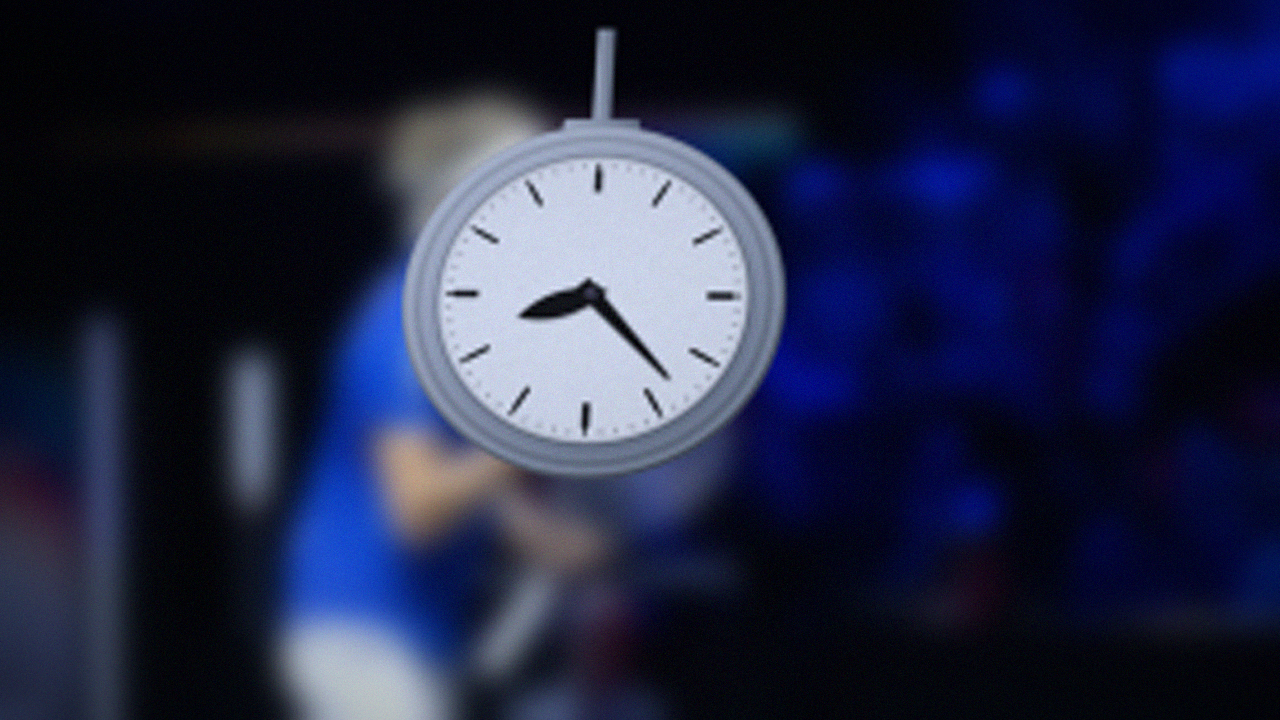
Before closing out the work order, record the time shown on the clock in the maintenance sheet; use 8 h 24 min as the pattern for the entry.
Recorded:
8 h 23 min
